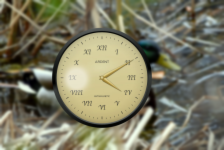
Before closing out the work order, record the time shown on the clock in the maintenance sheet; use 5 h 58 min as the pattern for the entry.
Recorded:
4 h 10 min
